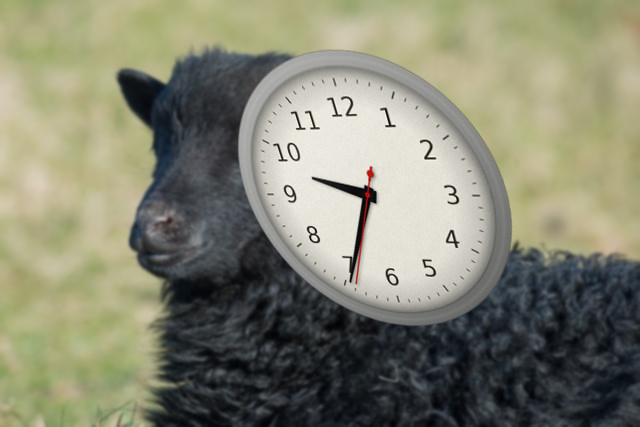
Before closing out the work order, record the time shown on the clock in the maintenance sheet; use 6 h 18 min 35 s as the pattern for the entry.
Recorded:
9 h 34 min 34 s
